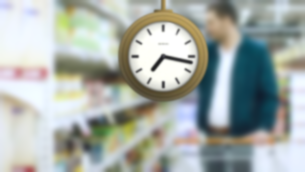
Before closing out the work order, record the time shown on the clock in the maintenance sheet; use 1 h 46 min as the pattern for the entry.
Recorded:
7 h 17 min
